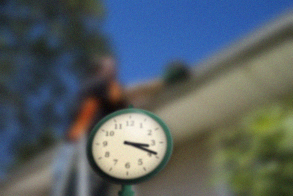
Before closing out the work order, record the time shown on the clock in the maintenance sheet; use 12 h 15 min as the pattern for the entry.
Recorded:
3 h 19 min
